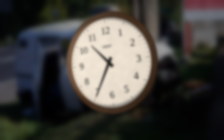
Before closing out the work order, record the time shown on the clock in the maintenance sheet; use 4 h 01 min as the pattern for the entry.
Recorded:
10 h 35 min
